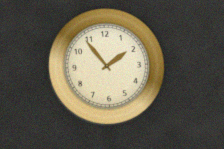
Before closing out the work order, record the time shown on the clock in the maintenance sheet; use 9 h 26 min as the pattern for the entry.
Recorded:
1 h 54 min
